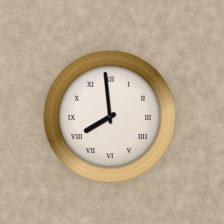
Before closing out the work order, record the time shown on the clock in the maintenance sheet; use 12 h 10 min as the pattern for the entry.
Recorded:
7 h 59 min
